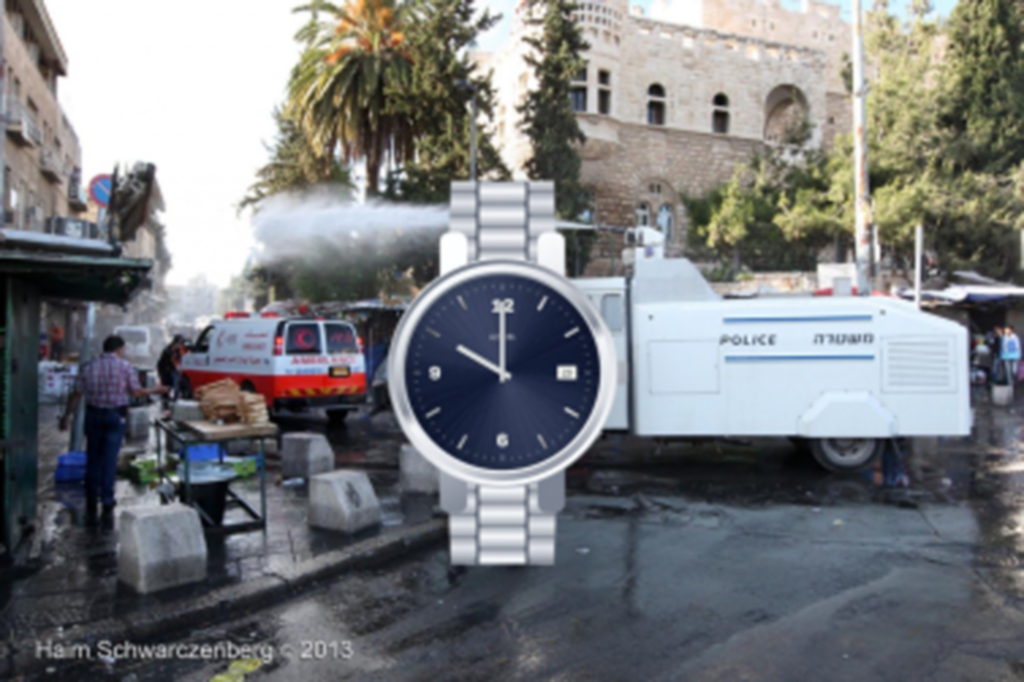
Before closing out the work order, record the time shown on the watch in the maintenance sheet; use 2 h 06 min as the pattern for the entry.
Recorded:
10 h 00 min
